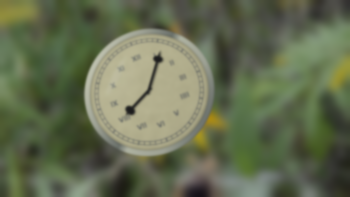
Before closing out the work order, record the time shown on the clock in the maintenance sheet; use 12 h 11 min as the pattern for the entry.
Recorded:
8 h 06 min
